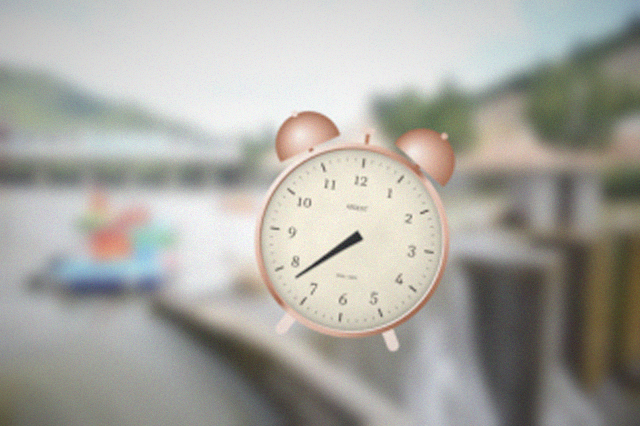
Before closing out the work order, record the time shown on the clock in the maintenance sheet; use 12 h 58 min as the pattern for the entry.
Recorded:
7 h 38 min
